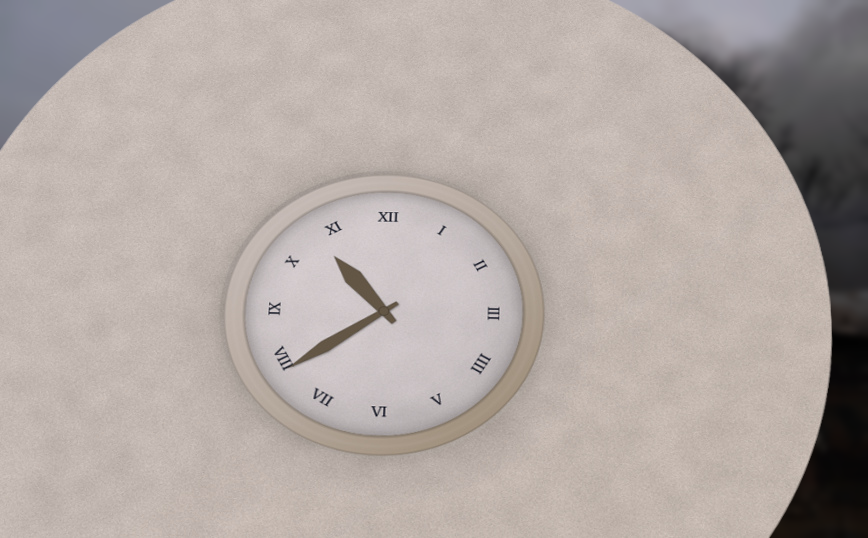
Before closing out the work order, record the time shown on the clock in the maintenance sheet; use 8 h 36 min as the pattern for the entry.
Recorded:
10 h 39 min
